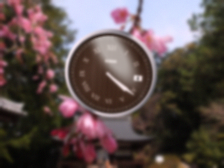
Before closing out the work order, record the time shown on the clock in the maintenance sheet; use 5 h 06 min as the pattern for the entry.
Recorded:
4 h 21 min
